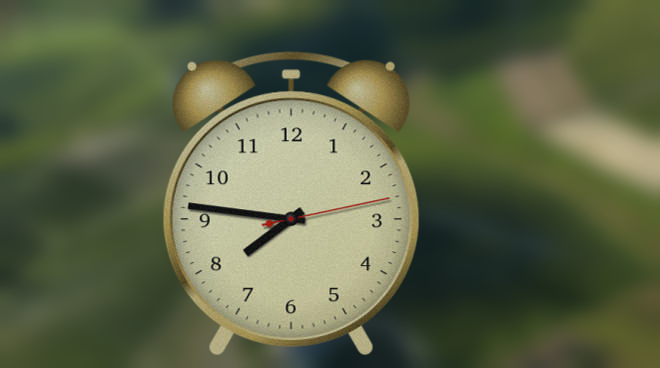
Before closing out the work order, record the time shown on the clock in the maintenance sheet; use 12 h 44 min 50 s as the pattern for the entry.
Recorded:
7 h 46 min 13 s
